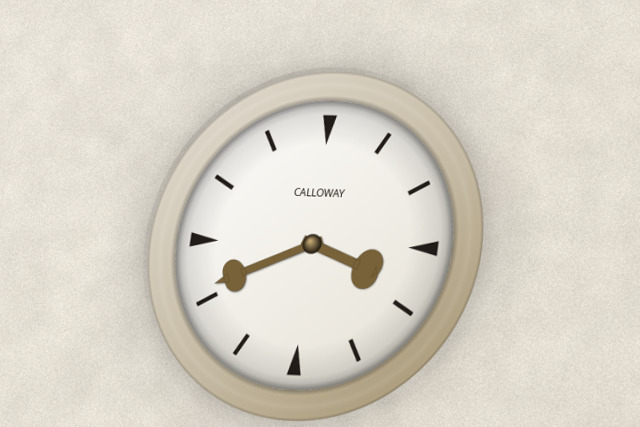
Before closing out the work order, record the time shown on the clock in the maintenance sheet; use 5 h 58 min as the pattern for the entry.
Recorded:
3 h 41 min
